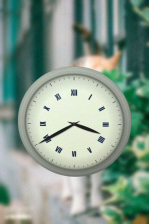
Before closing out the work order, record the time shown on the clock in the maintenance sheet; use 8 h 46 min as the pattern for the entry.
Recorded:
3 h 40 min
